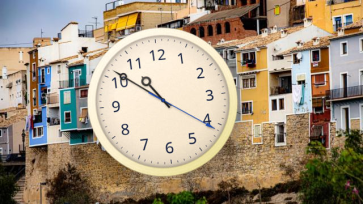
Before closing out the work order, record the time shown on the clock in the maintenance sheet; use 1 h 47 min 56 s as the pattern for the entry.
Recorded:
10 h 51 min 21 s
